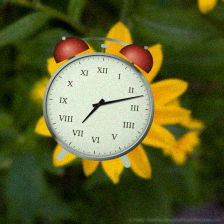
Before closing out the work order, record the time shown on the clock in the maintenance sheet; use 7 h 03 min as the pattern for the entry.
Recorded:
7 h 12 min
